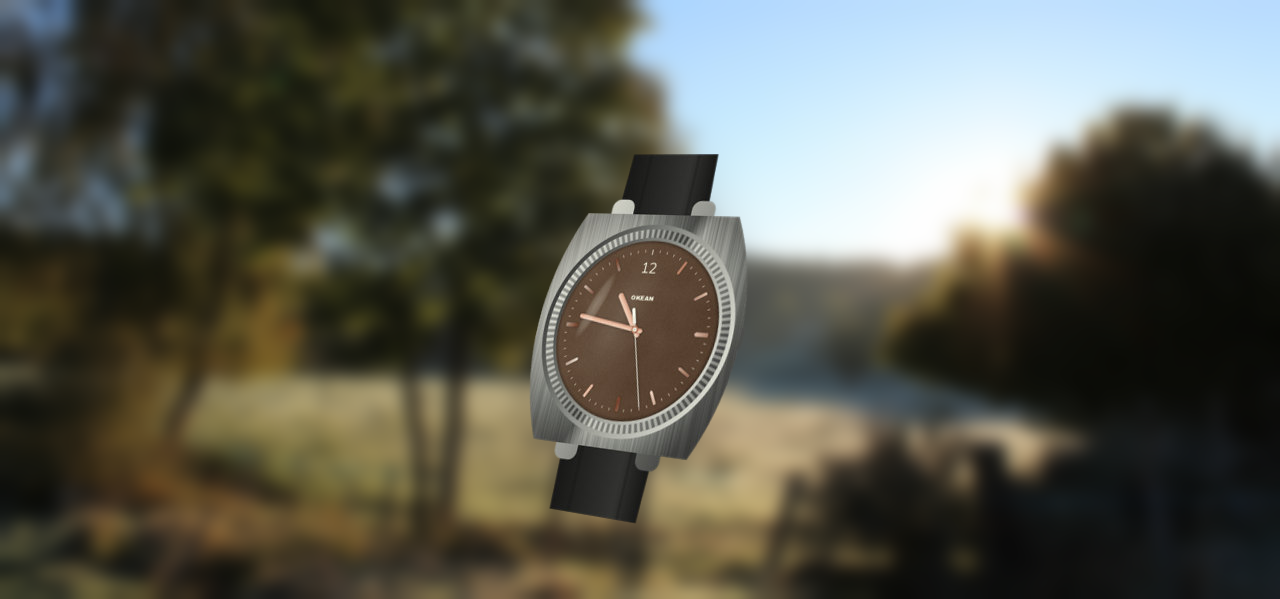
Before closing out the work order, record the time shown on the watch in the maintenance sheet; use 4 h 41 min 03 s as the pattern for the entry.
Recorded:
10 h 46 min 27 s
